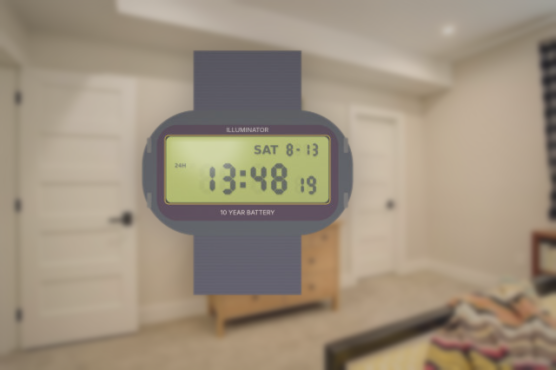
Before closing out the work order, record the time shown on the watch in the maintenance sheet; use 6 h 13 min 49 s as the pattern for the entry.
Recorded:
13 h 48 min 19 s
